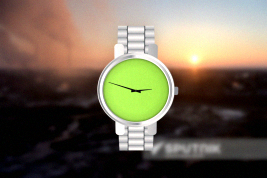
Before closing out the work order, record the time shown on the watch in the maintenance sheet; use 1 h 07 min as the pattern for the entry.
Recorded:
2 h 48 min
